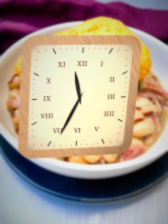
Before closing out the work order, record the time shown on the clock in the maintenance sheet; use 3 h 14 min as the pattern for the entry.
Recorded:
11 h 34 min
